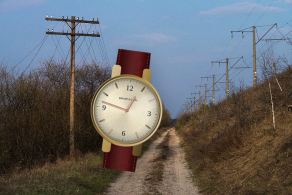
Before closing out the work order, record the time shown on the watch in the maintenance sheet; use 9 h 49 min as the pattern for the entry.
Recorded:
12 h 47 min
